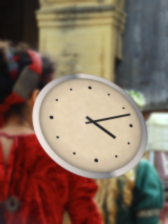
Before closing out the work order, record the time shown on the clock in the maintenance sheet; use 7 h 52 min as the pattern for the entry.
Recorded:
4 h 12 min
